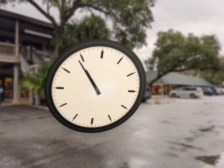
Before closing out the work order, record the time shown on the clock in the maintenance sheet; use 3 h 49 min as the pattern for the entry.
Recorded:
10 h 54 min
